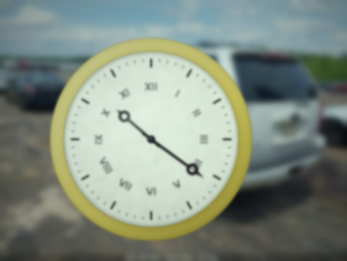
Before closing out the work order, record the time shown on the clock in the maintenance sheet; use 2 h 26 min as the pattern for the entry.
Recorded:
10 h 21 min
